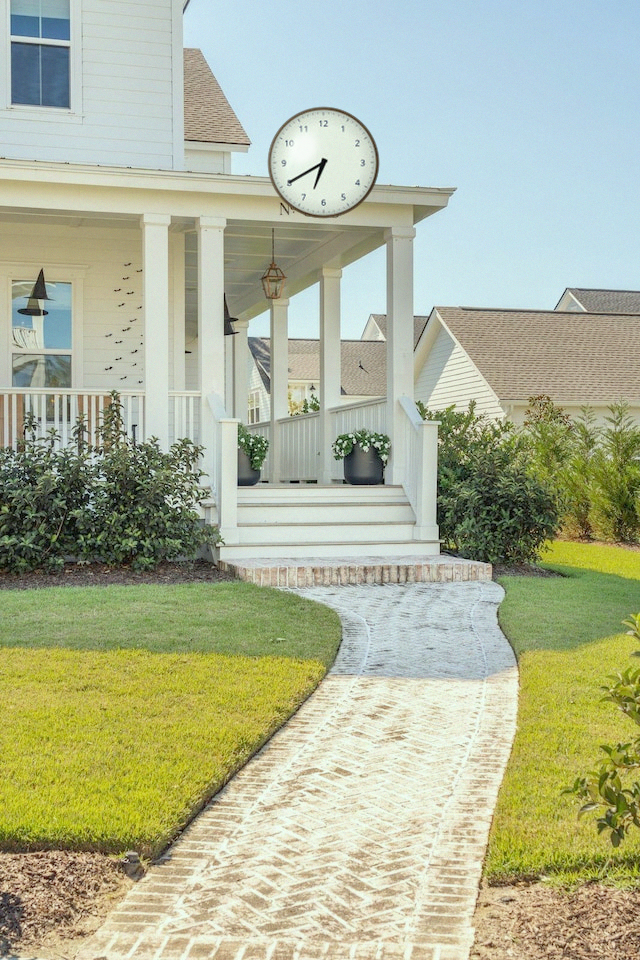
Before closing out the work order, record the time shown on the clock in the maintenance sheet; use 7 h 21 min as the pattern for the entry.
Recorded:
6 h 40 min
